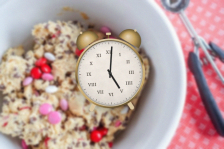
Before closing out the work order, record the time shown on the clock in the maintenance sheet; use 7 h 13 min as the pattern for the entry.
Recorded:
5 h 01 min
